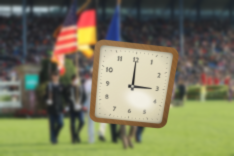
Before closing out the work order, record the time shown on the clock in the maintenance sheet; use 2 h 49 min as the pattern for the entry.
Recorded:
3 h 00 min
